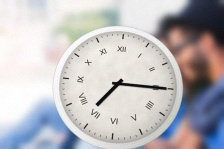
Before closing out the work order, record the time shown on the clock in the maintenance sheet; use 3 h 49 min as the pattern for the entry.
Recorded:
7 h 15 min
